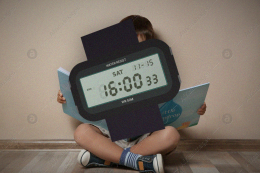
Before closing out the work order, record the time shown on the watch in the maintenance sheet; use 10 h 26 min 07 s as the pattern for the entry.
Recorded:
16 h 00 min 33 s
